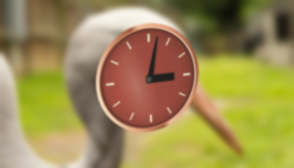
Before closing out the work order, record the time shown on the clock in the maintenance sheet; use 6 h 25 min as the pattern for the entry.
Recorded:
3 h 02 min
